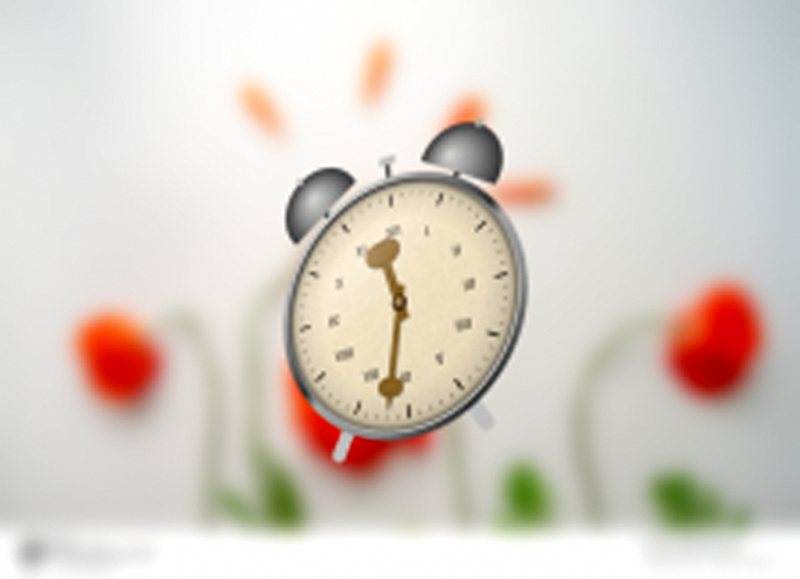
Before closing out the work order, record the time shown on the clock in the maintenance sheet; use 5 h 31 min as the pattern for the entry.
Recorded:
11 h 32 min
